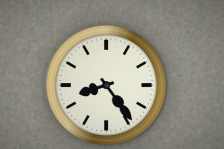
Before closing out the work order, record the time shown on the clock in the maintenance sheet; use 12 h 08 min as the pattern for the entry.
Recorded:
8 h 24 min
